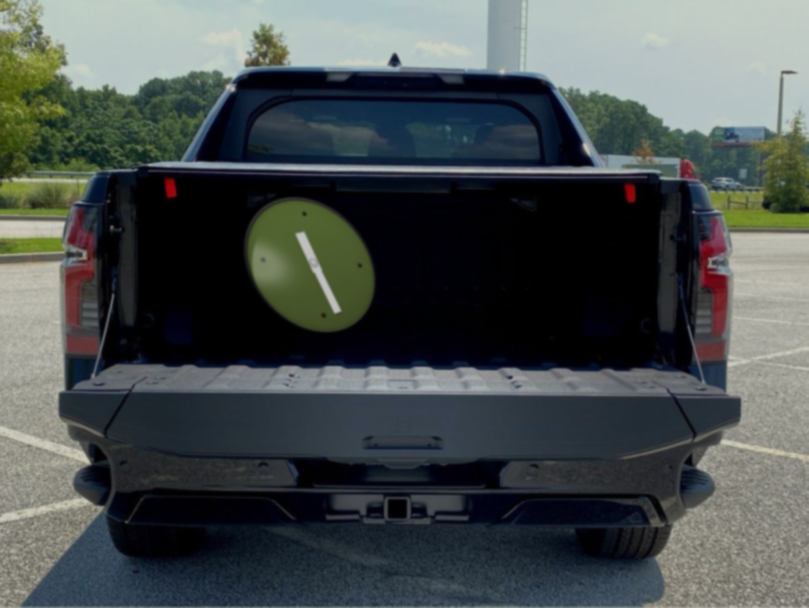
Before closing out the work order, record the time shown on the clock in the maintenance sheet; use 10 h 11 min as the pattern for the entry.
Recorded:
11 h 27 min
